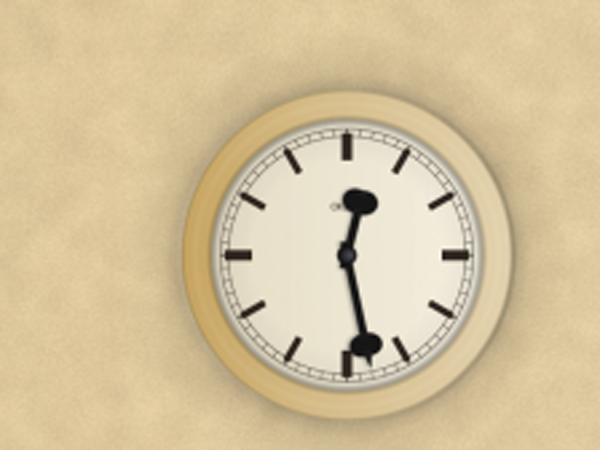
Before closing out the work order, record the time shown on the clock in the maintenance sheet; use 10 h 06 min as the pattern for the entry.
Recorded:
12 h 28 min
